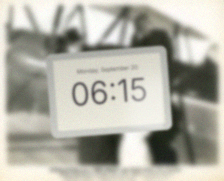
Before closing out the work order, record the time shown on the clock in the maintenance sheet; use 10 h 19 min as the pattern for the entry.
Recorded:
6 h 15 min
